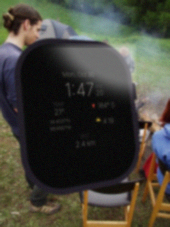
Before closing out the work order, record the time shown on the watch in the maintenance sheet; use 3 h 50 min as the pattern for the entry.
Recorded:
1 h 47 min
